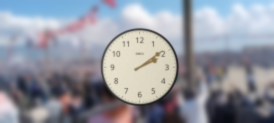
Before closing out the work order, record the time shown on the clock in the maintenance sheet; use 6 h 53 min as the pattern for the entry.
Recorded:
2 h 09 min
